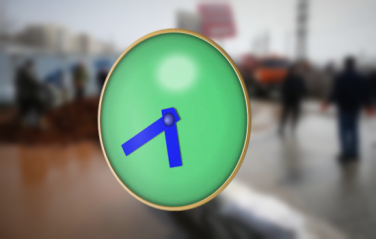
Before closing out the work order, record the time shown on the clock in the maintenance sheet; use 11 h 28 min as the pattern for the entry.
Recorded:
5 h 40 min
